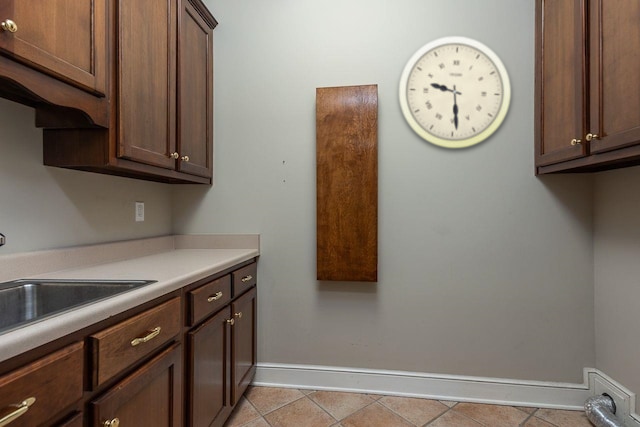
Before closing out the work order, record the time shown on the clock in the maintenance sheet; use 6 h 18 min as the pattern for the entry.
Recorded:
9 h 29 min
